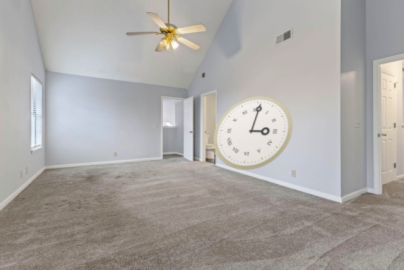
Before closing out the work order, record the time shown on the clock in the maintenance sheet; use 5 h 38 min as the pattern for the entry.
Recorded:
3 h 01 min
